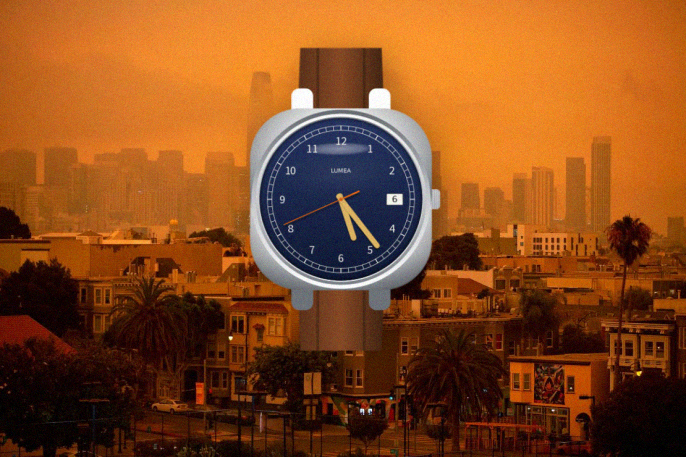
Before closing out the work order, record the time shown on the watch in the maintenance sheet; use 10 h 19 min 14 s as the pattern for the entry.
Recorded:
5 h 23 min 41 s
